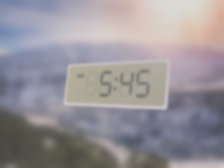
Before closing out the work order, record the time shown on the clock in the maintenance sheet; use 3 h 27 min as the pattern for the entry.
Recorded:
5 h 45 min
